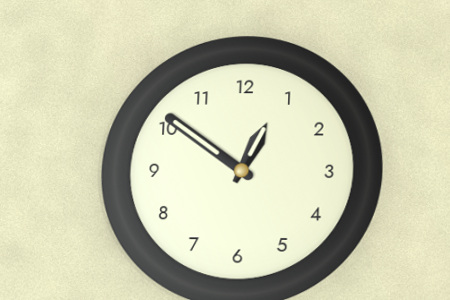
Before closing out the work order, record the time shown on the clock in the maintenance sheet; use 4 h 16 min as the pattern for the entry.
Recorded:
12 h 51 min
